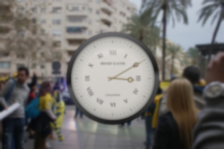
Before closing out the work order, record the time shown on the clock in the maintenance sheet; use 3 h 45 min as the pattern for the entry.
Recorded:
3 h 10 min
